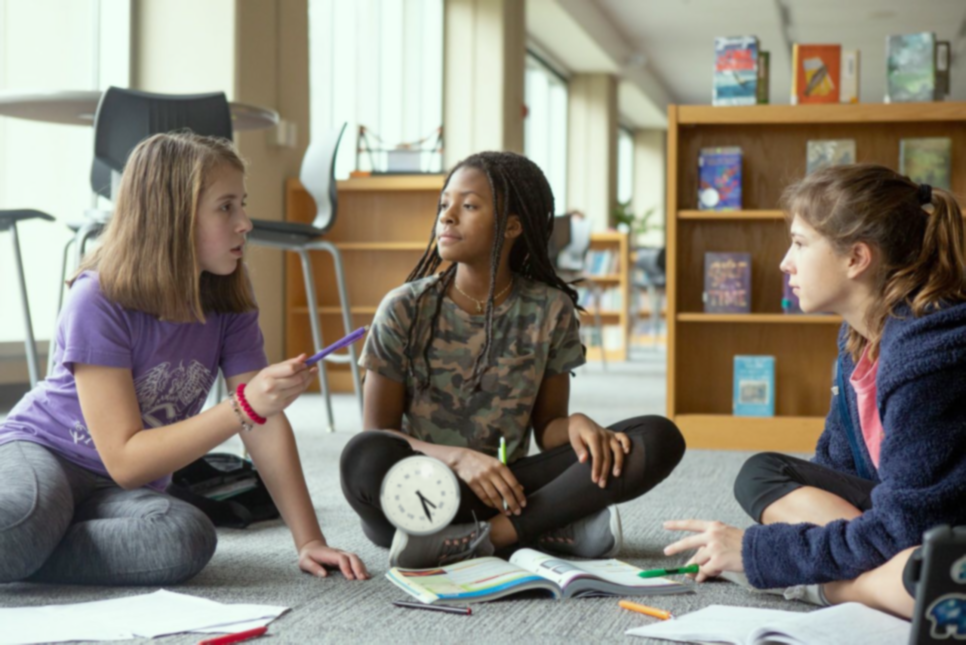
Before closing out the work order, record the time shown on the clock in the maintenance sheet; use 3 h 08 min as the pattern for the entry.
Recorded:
4 h 27 min
